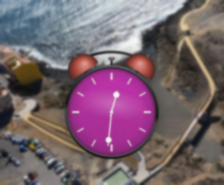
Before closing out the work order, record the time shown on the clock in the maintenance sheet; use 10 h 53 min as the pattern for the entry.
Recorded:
12 h 31 min
